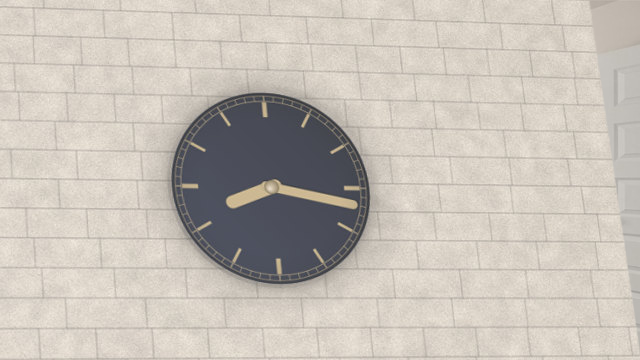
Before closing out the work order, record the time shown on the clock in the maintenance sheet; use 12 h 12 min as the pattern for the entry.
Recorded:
8 h 17 min
